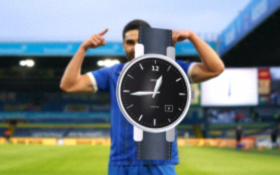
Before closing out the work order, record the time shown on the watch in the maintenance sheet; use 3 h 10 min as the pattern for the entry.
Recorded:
12 h 44 min
